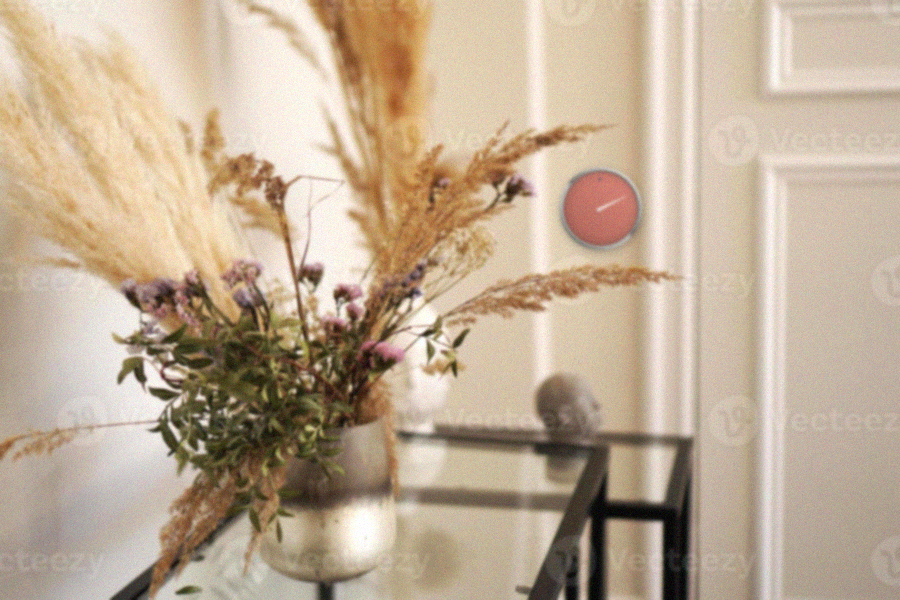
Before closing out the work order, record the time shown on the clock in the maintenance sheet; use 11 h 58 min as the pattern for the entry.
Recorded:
2 h 11 min
